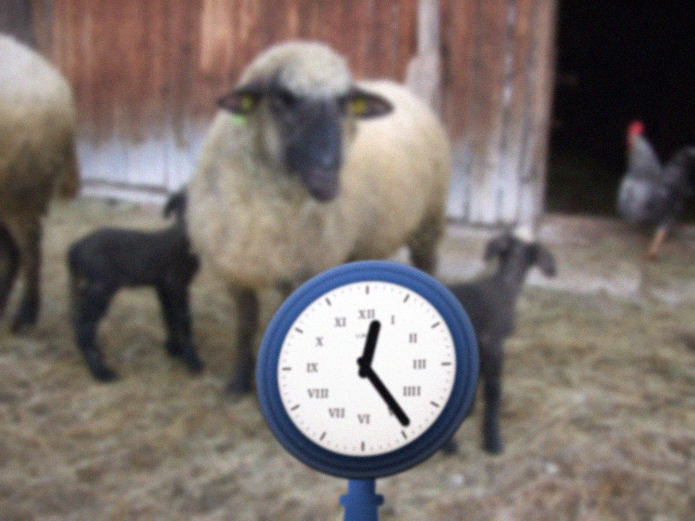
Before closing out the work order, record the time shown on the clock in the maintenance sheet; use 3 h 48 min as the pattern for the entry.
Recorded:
12 h 24 min
